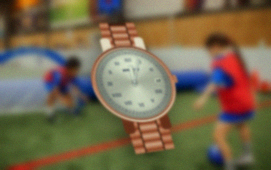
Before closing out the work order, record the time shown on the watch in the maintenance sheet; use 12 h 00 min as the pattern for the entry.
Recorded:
12 h 04 min
